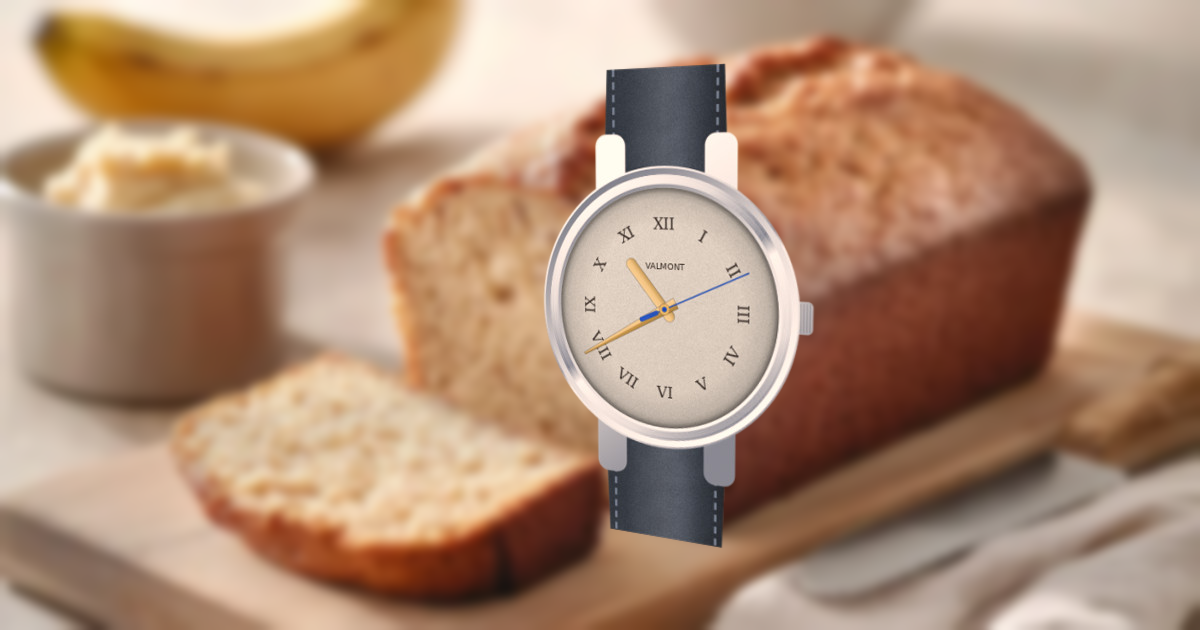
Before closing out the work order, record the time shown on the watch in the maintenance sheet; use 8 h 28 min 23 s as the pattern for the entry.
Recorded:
10 h 40 min 11 s
